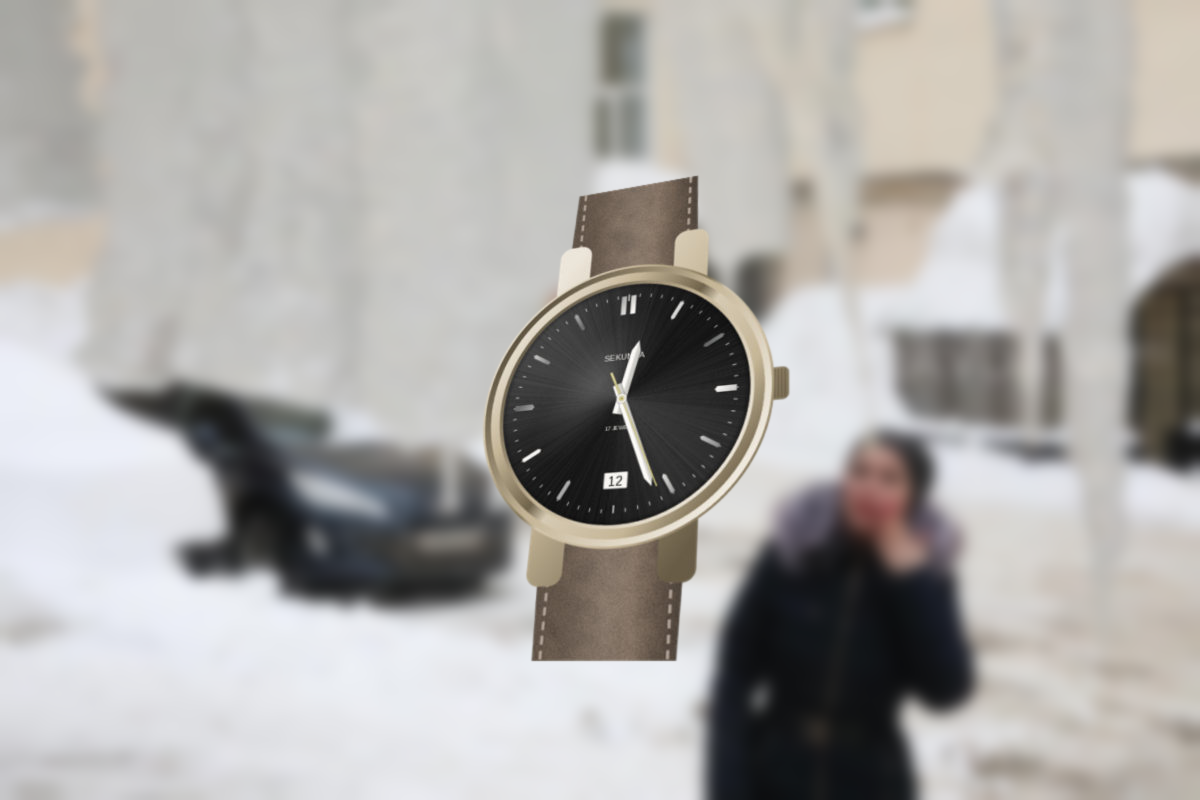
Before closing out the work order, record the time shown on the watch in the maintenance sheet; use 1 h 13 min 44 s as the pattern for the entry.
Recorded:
12 h 26 min 26 s
